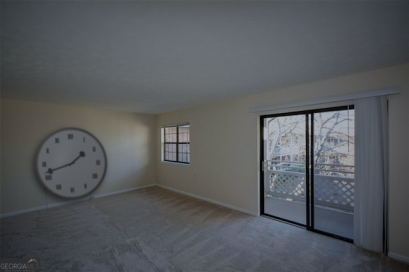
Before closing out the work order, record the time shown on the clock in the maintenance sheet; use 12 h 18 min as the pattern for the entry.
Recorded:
1 h 42 min
